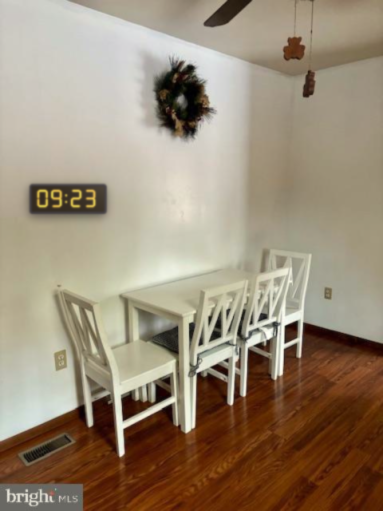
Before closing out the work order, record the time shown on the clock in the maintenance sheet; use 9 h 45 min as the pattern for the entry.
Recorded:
9 h 23 min
